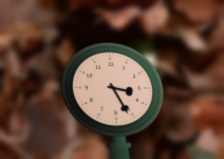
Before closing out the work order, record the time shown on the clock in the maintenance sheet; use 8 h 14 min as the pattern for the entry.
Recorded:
3 h 26 min
